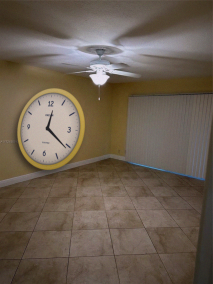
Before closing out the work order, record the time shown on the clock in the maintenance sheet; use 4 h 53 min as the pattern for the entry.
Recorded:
12 h 21 min
